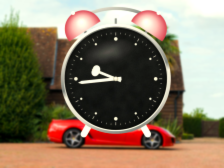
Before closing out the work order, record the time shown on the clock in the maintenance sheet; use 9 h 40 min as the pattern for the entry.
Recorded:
9 h 44 min
